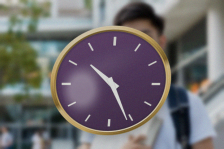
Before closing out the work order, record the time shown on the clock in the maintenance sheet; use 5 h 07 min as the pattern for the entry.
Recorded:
10 h 26 min
